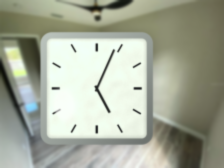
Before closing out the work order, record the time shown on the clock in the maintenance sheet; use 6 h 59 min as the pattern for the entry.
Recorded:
5 h 04 min
